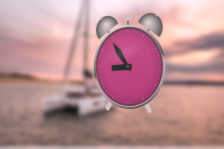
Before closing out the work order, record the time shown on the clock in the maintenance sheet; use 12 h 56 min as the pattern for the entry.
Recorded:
8 h 54 min
